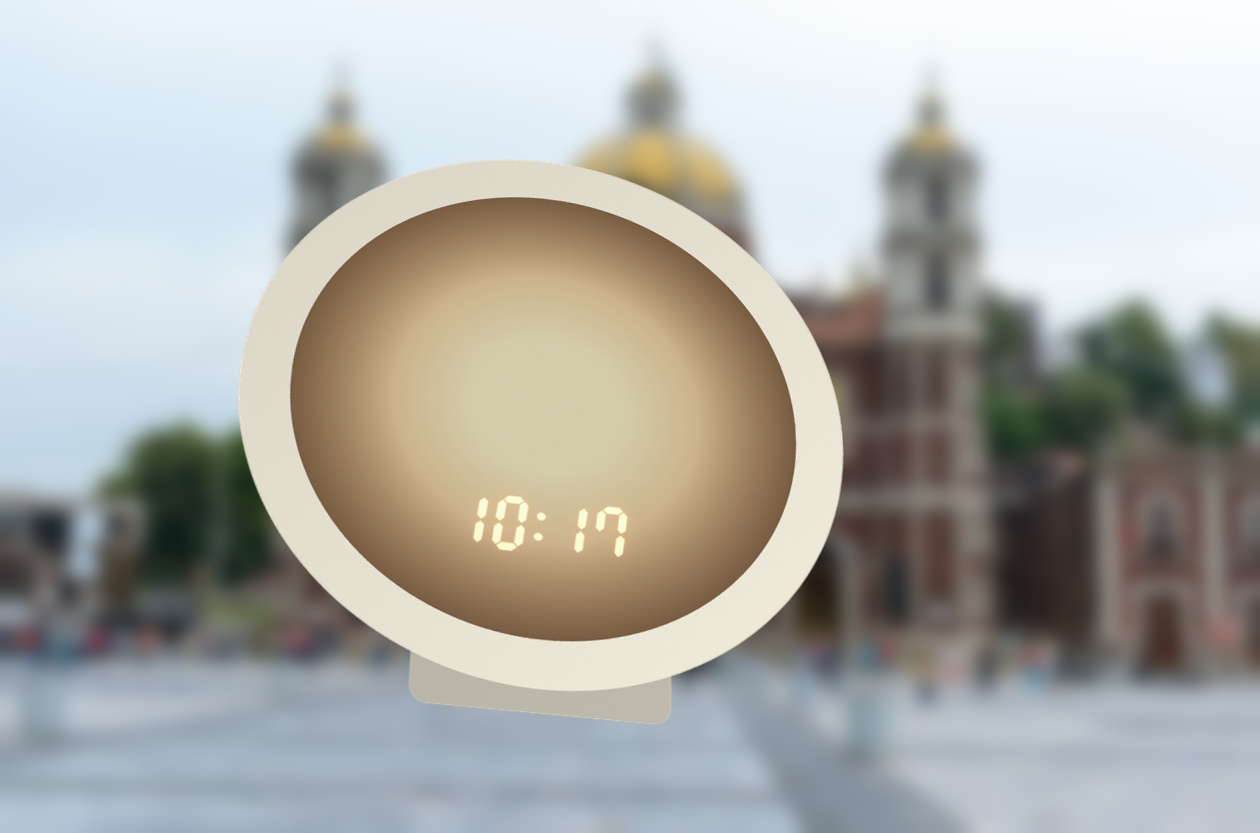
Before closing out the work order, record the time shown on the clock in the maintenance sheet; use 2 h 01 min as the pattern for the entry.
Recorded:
10 h 17 min
